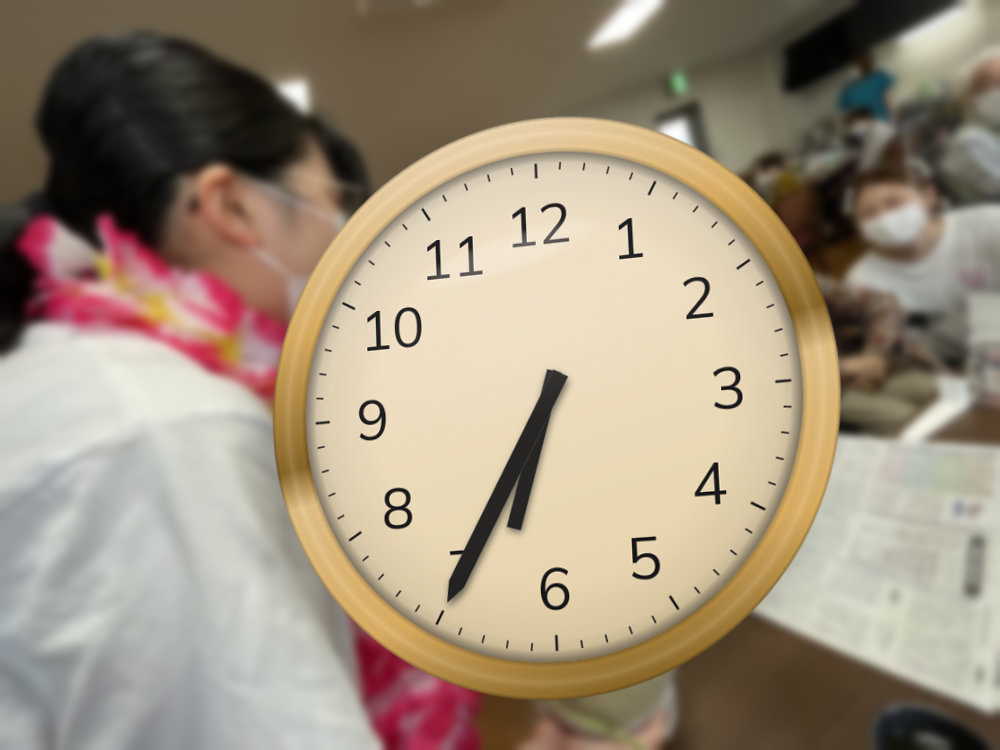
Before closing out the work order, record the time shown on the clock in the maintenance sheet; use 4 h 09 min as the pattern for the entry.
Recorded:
6 h 35 min
